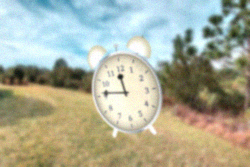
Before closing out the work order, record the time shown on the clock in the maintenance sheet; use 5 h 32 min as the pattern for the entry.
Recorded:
11 h 46 min
